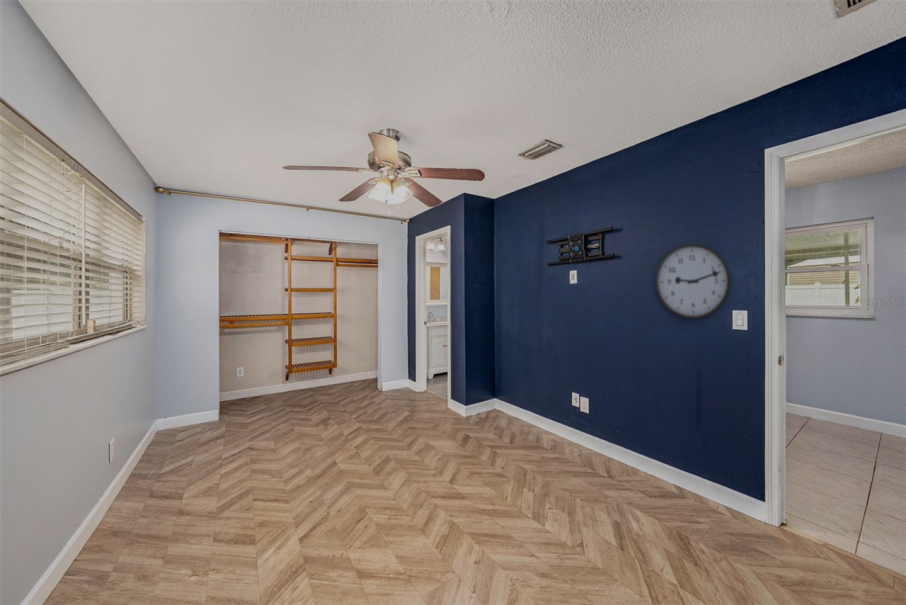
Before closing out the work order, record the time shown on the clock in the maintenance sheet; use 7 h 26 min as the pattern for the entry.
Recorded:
9 h 12 min
